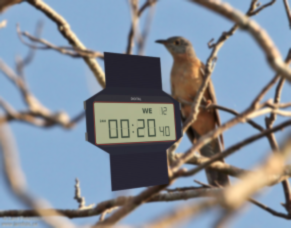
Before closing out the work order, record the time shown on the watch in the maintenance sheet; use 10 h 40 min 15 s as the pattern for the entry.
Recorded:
0 h 20 min 40 s
